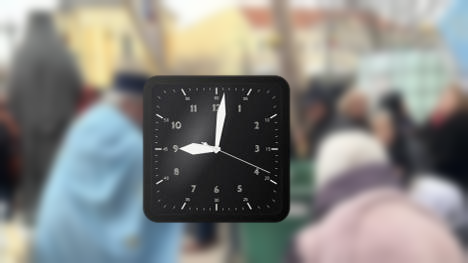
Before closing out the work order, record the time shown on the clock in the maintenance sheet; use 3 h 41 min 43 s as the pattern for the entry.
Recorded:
9 h 01 min 19 s
